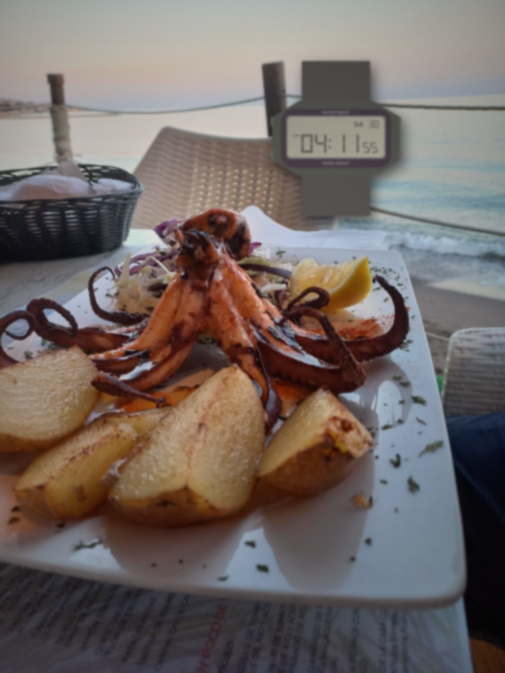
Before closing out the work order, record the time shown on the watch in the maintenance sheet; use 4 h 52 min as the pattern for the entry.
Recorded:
4 h 11 min
